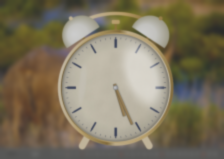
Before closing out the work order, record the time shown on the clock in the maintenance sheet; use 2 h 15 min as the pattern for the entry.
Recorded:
5 h 26 min
